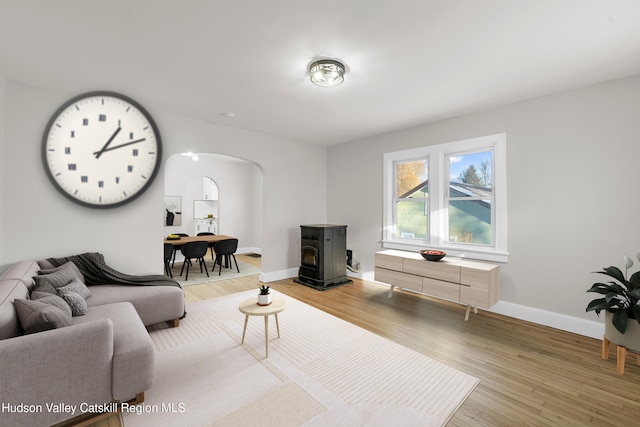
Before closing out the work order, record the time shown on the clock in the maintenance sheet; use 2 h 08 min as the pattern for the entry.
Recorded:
1 h 12 min
